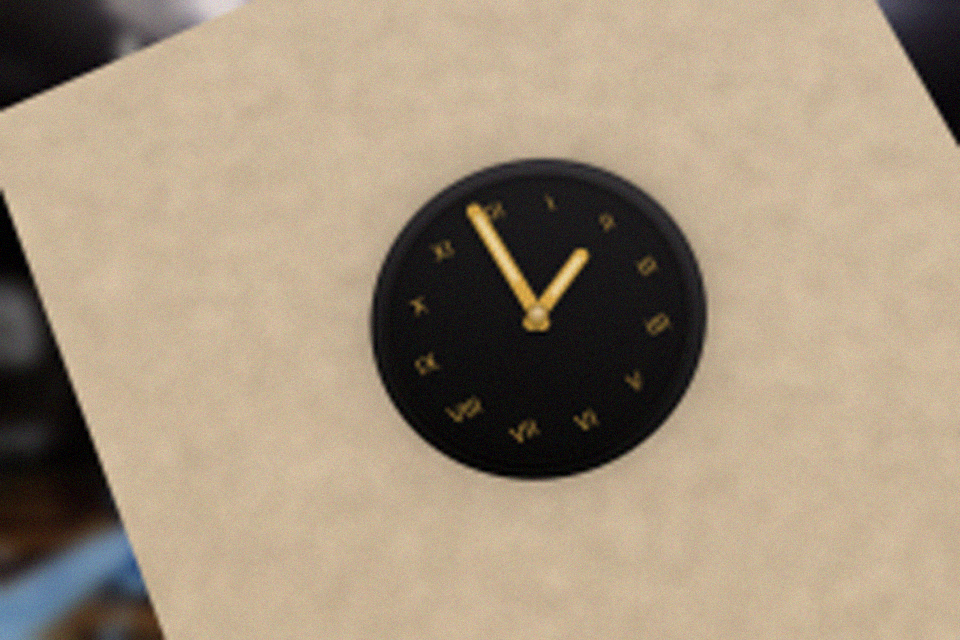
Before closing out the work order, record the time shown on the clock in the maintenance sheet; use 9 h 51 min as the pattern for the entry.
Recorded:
1 h 59 min
